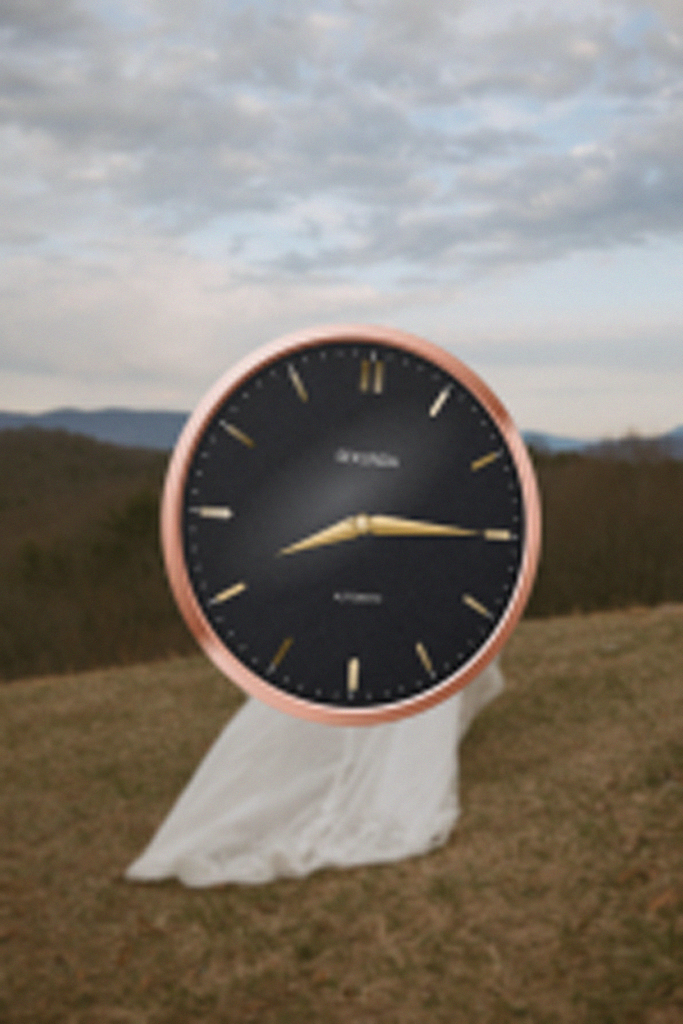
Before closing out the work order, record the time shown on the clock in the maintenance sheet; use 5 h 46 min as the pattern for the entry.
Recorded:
8 h 15 min
